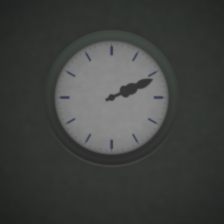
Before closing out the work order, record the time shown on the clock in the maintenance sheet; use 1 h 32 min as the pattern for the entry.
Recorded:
2 h 11 min
